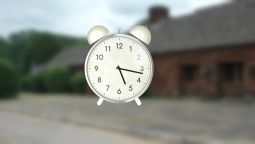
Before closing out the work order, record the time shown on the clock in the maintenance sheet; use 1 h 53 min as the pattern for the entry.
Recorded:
5 h 17 min
